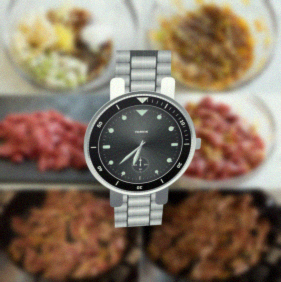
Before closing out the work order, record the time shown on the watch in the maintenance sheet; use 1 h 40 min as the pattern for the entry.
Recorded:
6 h 38 min
